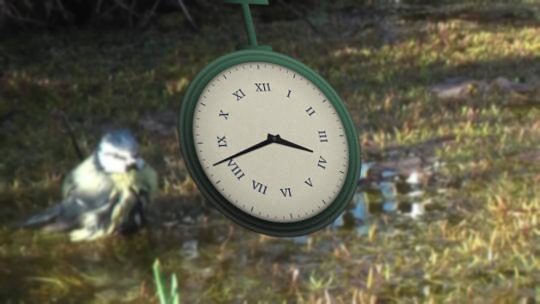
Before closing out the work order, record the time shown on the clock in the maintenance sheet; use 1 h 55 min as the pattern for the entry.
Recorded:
3 h 42 min
